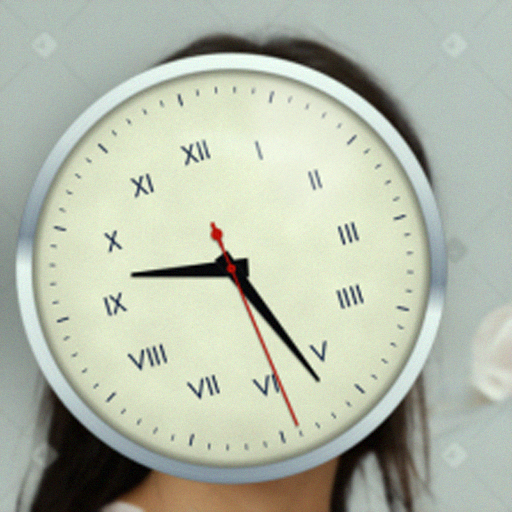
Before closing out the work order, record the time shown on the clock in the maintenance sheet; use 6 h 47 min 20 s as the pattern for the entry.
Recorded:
9 h 26 min 29 s
